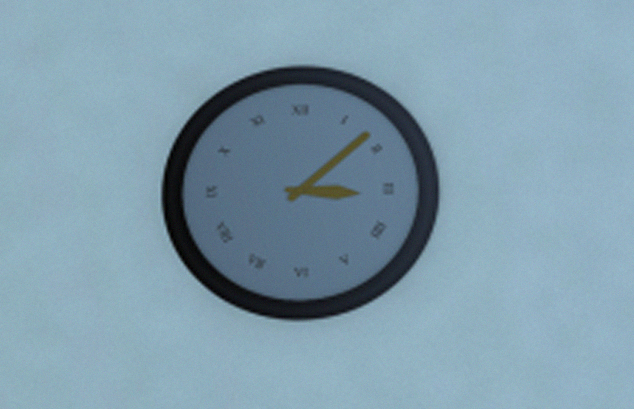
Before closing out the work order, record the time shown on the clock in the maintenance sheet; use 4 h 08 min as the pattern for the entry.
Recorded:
3 h 08 min
